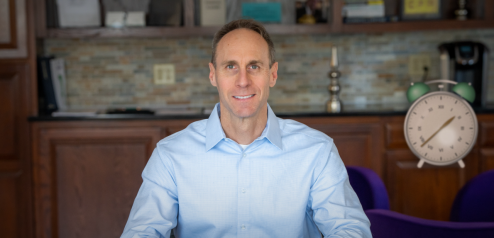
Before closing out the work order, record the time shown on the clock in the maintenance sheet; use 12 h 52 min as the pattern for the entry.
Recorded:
1 h 38 min
